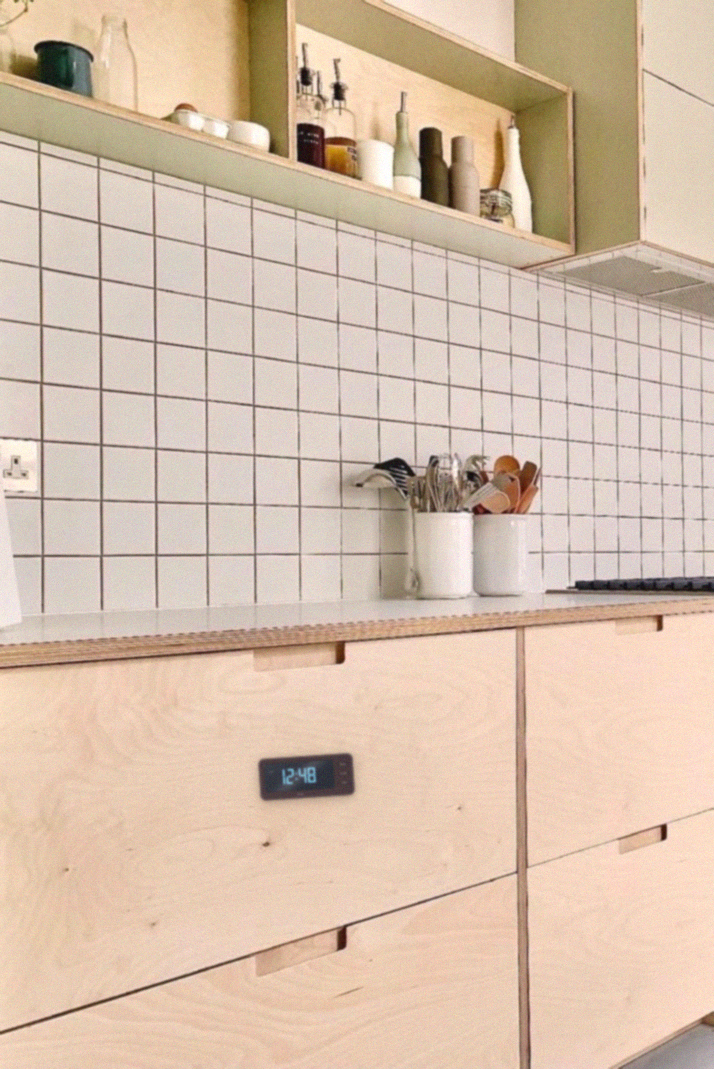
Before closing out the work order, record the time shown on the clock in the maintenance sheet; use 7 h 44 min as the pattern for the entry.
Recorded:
12 h 48 min
